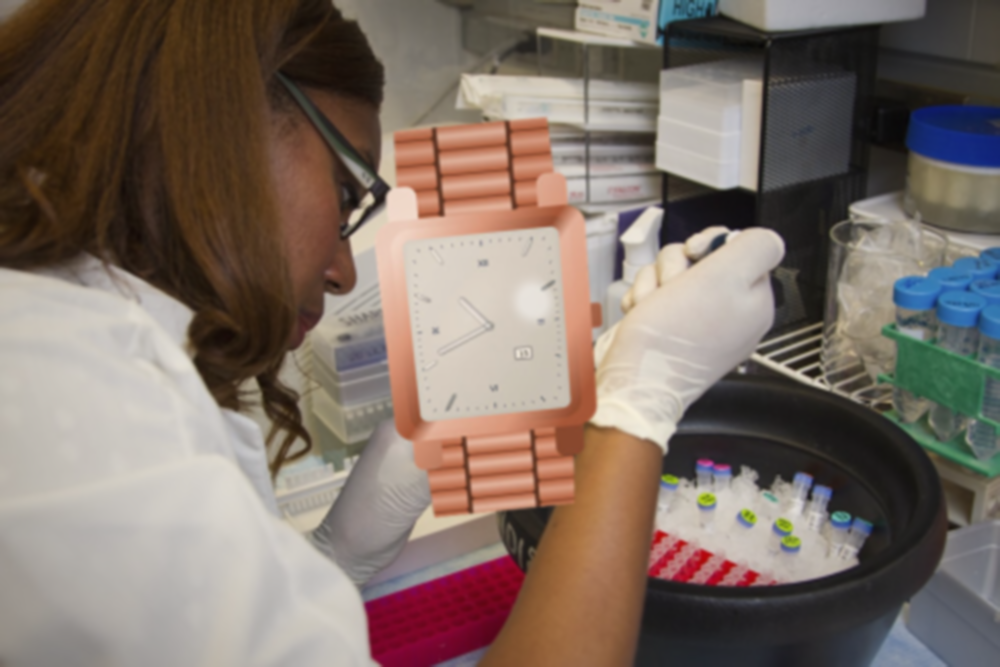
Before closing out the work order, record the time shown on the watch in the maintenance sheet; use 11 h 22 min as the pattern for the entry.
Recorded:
10 h 41 min
